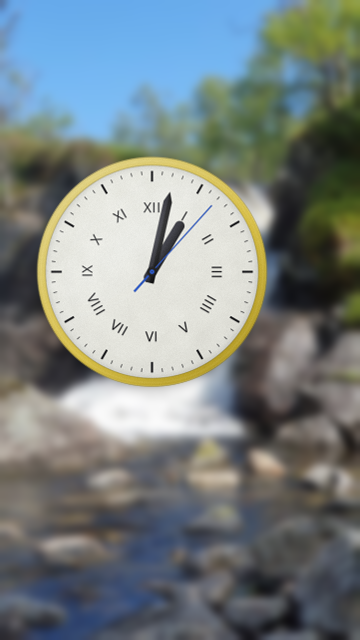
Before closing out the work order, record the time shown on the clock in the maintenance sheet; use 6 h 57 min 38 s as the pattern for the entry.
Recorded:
1 h 02 min 07 s
